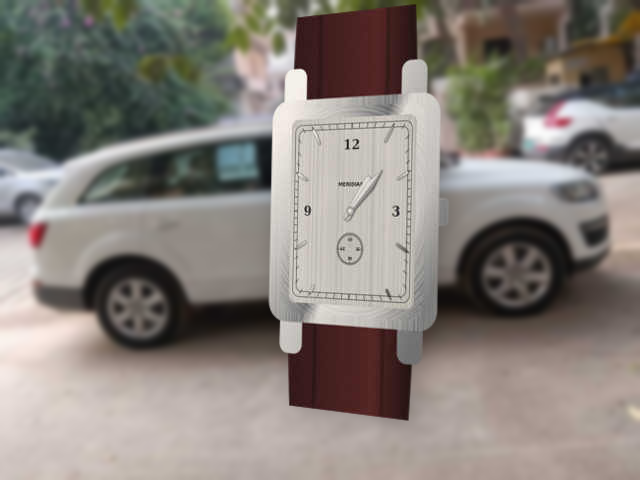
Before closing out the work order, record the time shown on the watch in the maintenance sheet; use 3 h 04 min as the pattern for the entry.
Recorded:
1 h 07 min
